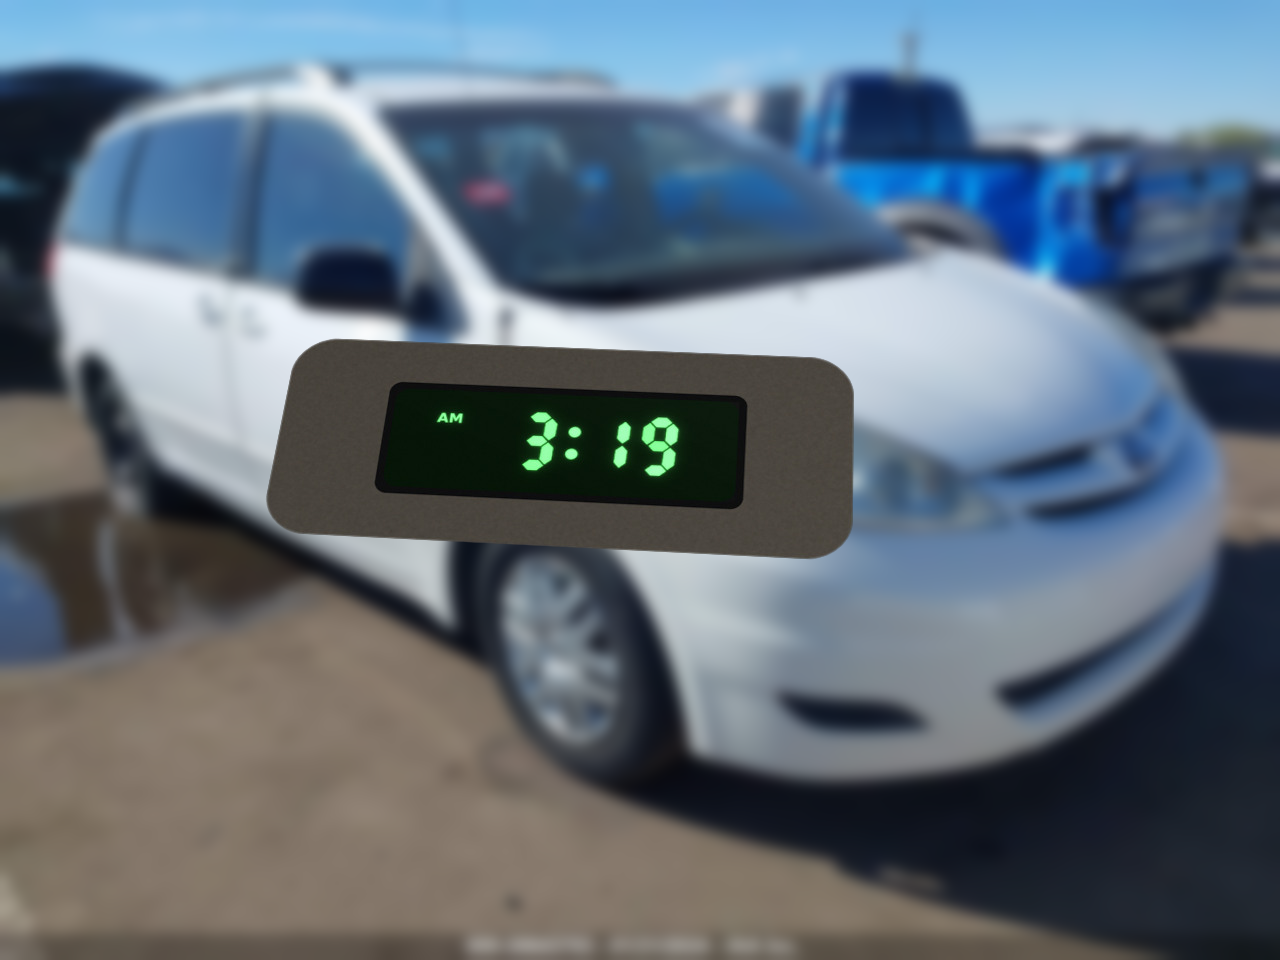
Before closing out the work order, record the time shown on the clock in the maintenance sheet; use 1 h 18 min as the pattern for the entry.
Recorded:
3 h 19 min
